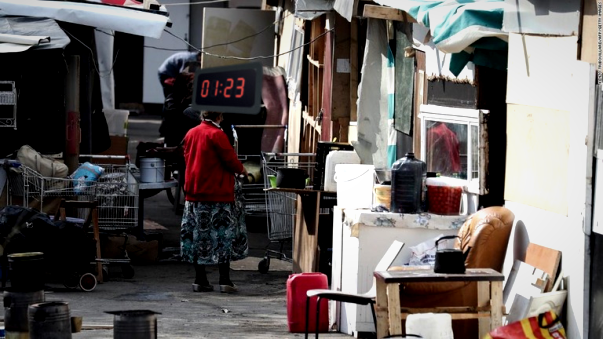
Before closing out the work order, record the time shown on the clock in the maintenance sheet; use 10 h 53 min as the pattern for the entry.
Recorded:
1 h 23 min
